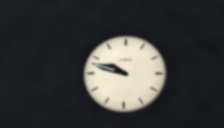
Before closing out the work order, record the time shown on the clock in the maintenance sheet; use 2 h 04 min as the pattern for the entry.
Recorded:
9 h 48 min
